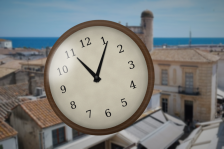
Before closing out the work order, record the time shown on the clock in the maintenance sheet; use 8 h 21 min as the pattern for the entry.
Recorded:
11 h 06 min
